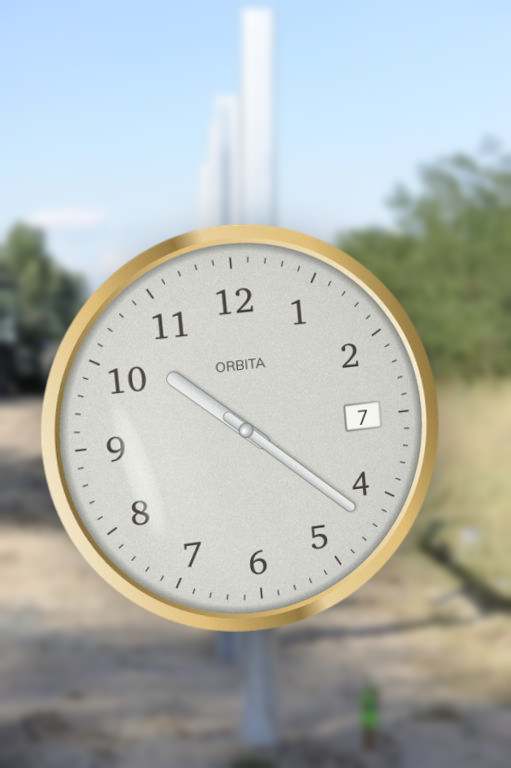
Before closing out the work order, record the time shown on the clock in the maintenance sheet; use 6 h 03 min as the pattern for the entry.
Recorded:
10 h 22 min
